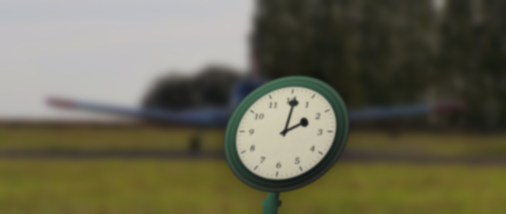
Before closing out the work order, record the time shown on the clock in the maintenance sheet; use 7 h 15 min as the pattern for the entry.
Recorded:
2 h 01 min
